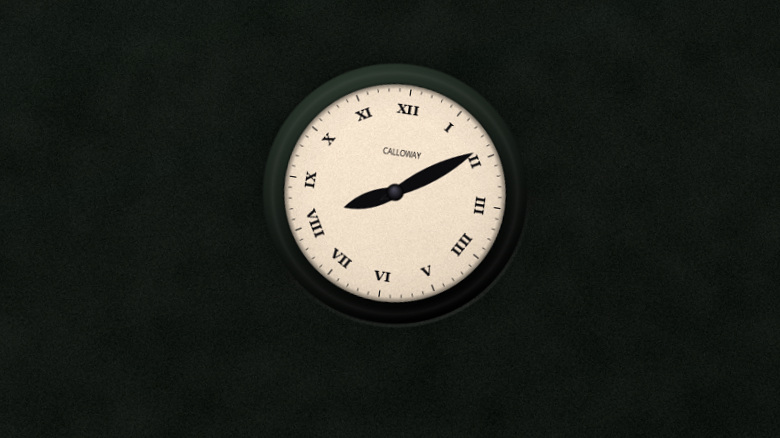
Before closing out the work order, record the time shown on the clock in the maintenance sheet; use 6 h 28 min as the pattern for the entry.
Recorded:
8 h 09 min
